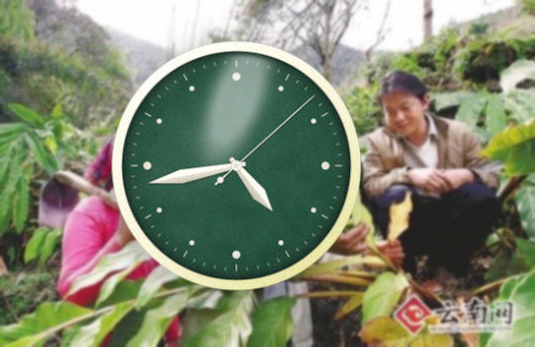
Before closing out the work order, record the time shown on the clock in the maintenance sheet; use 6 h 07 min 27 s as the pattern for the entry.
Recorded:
4 h 43 min 08 s
